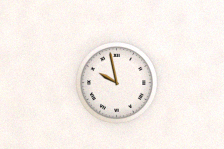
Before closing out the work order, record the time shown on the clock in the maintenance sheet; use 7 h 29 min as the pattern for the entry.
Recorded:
9 h 58 min
